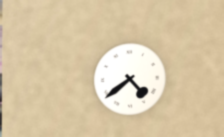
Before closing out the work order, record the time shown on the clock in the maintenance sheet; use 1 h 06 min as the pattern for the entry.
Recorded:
4 h 39 min
